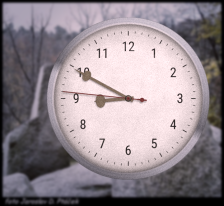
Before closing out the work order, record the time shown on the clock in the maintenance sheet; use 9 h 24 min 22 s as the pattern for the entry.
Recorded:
8 h 49 min 46 s
